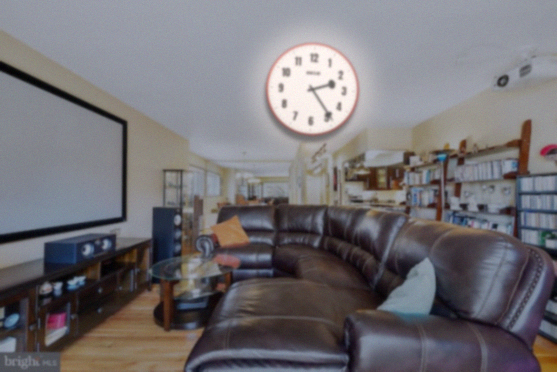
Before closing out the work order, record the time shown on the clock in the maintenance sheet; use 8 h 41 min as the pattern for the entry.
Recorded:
2 h 24 min
